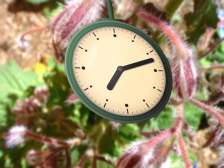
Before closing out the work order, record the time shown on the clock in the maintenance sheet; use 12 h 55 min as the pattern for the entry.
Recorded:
7 h 12 min
